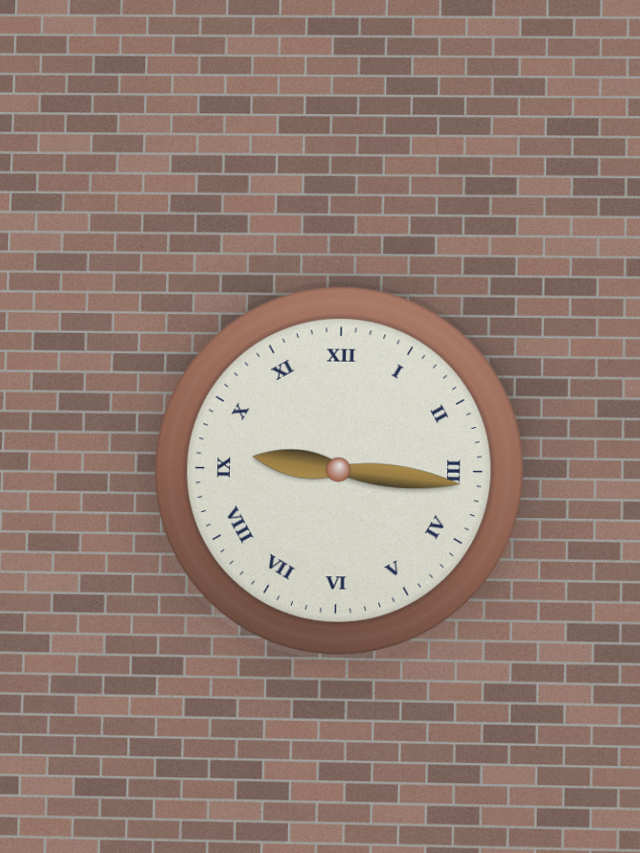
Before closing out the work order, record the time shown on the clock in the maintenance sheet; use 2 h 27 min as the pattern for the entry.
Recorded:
9 h 16 min
